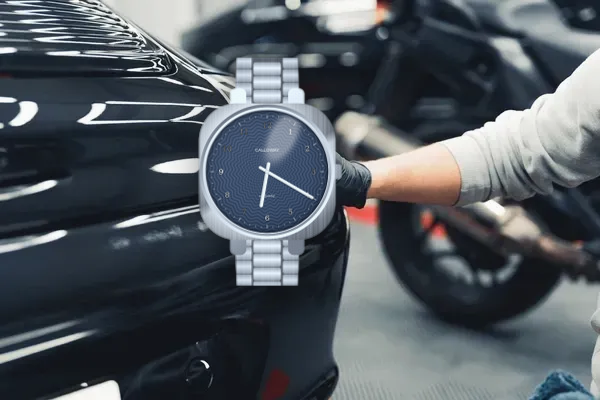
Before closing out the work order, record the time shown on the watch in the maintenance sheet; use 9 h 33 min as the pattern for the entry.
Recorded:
6 h 20 min
